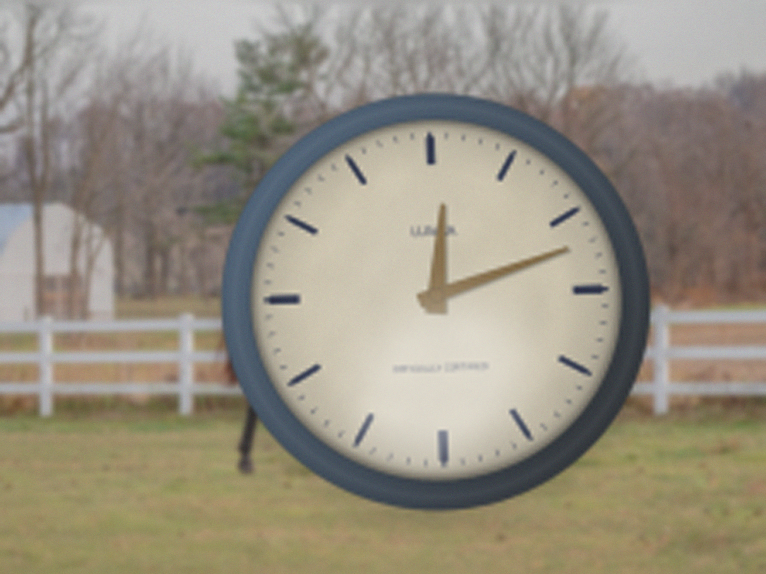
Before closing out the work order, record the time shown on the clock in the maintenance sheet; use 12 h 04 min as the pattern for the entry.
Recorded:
12 h 12 min
